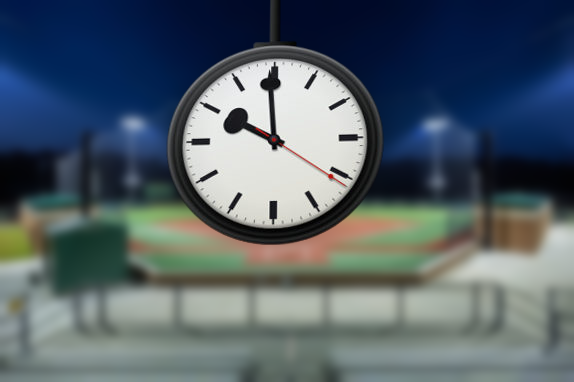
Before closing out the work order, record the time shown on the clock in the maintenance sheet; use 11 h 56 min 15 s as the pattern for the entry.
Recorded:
9 h 59 min 21 s
